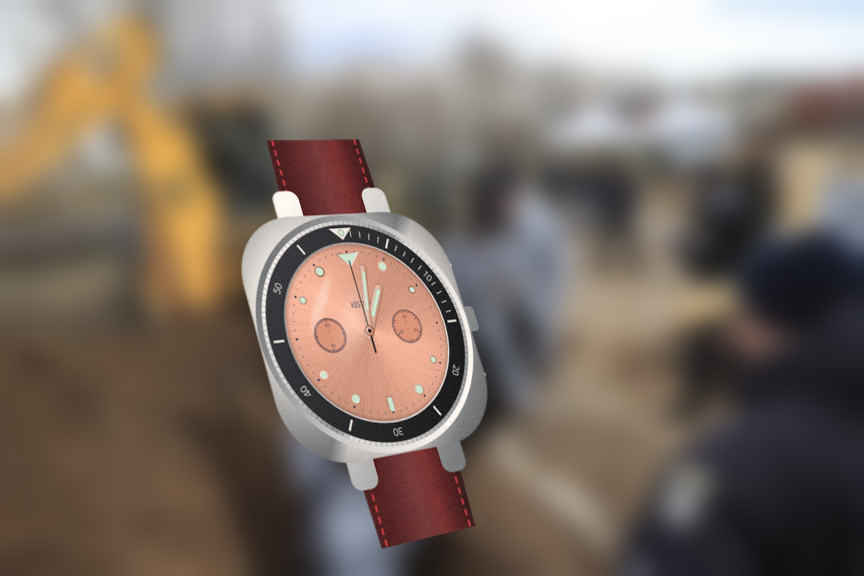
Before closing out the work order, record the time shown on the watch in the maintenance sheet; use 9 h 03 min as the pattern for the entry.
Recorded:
1 h 02 min
